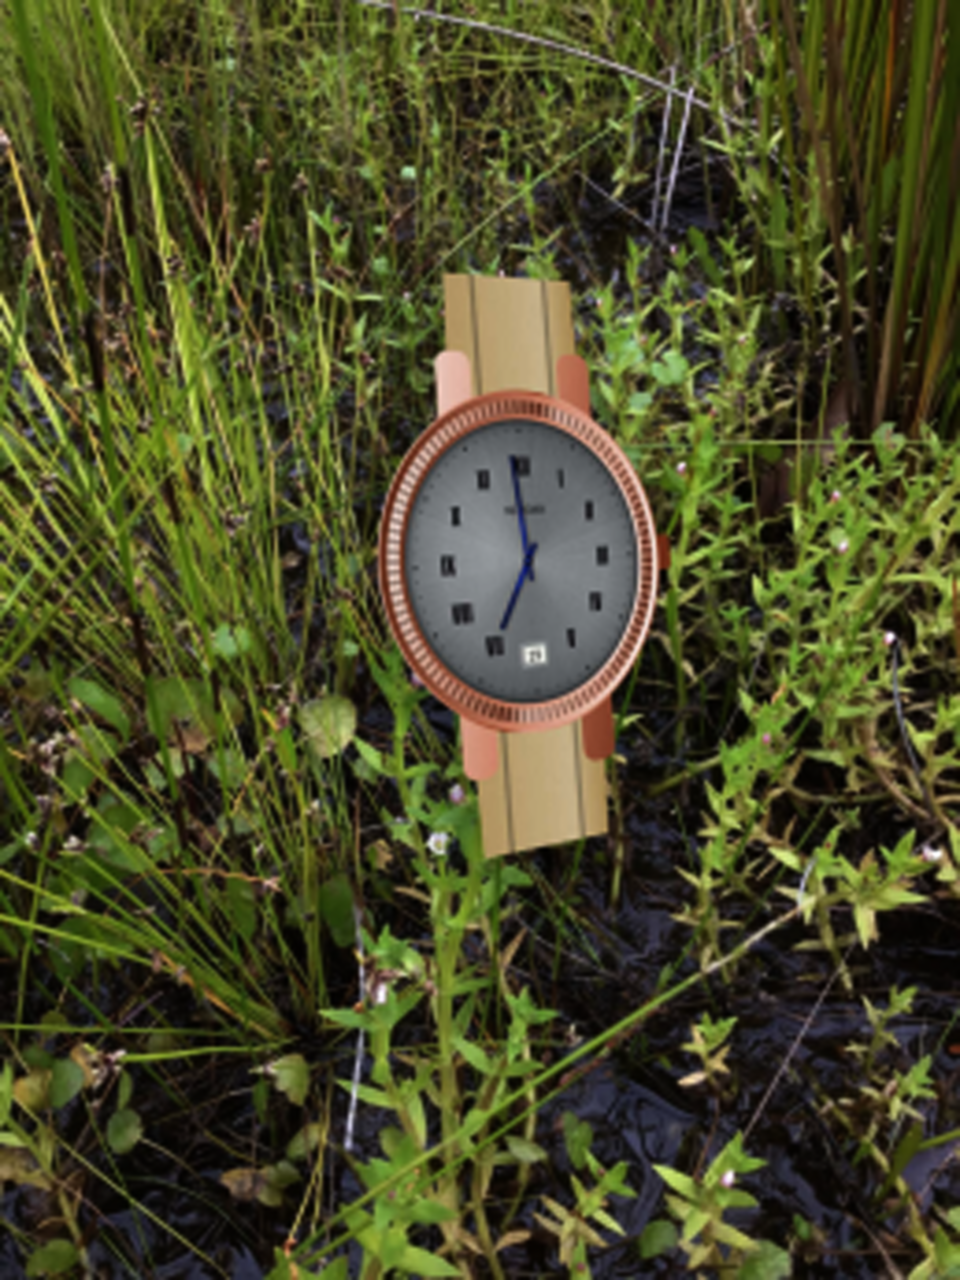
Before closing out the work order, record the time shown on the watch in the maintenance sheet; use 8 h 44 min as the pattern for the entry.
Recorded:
6 h 59 min
